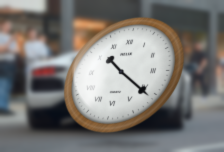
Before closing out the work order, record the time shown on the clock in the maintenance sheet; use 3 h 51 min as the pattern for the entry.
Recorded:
10 h 21 min
